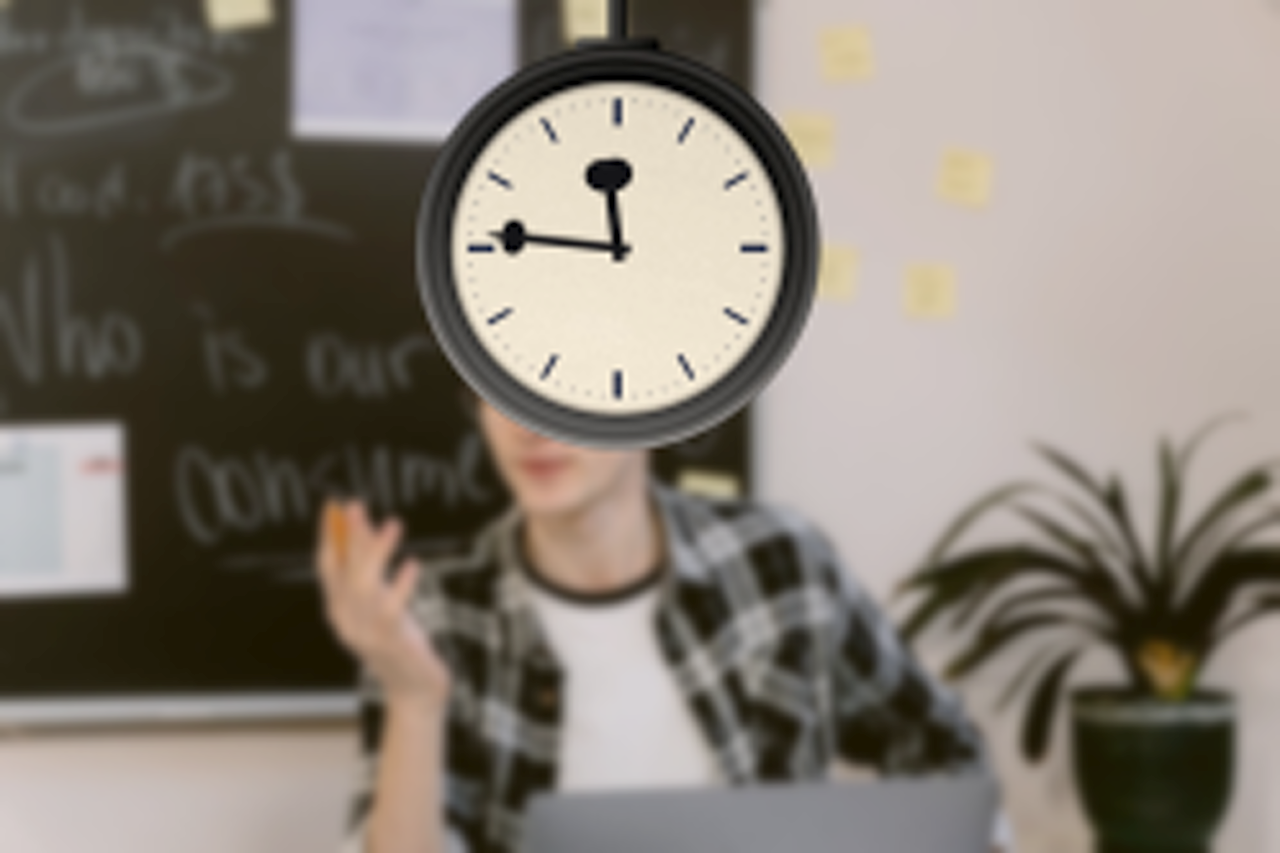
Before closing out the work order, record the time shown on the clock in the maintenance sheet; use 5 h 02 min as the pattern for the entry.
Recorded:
11 h 46 min
